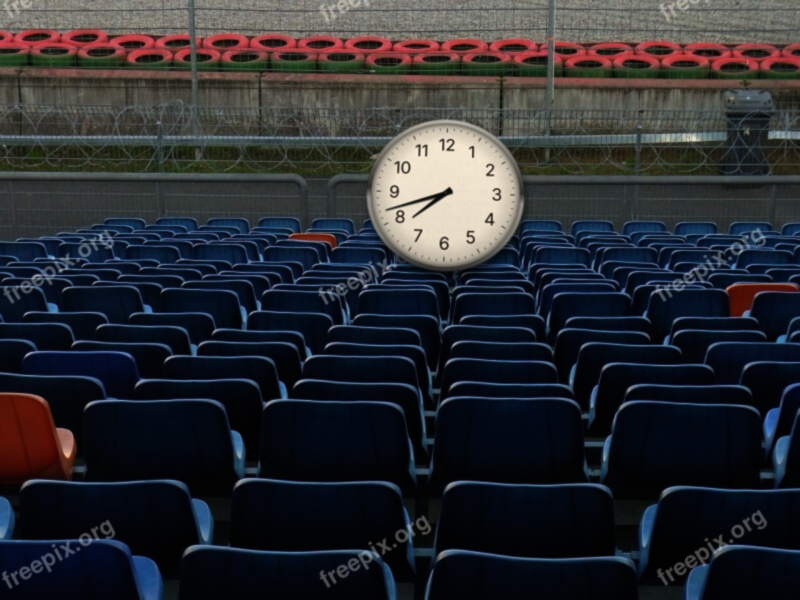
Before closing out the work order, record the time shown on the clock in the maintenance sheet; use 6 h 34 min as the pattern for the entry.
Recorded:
7 h 42 min
